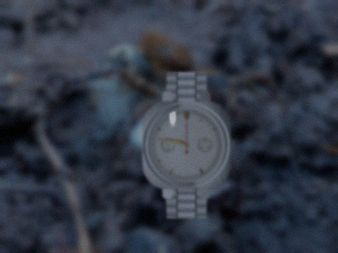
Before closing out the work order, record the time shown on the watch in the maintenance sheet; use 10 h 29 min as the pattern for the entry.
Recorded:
9 h 47 min
